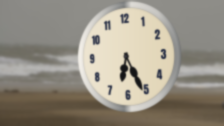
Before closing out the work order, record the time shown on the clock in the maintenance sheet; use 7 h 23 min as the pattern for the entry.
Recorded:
6 h 26 min
